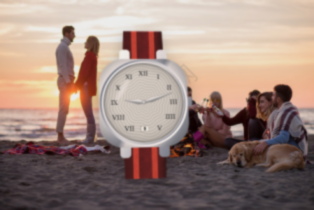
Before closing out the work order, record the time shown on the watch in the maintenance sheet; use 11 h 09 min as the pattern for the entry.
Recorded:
9 h 12 min
